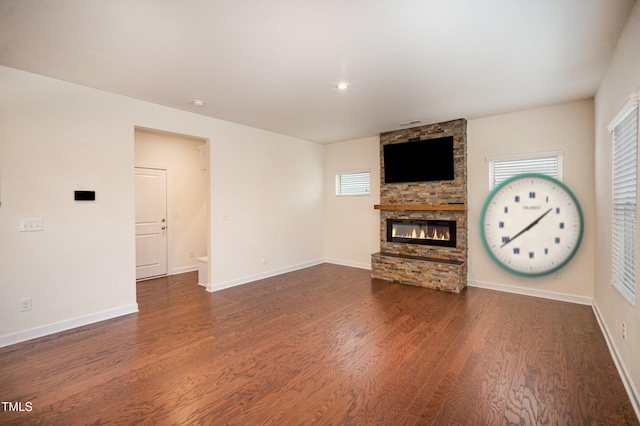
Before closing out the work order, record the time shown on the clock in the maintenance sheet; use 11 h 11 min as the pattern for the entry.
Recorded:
1 h 39 min
